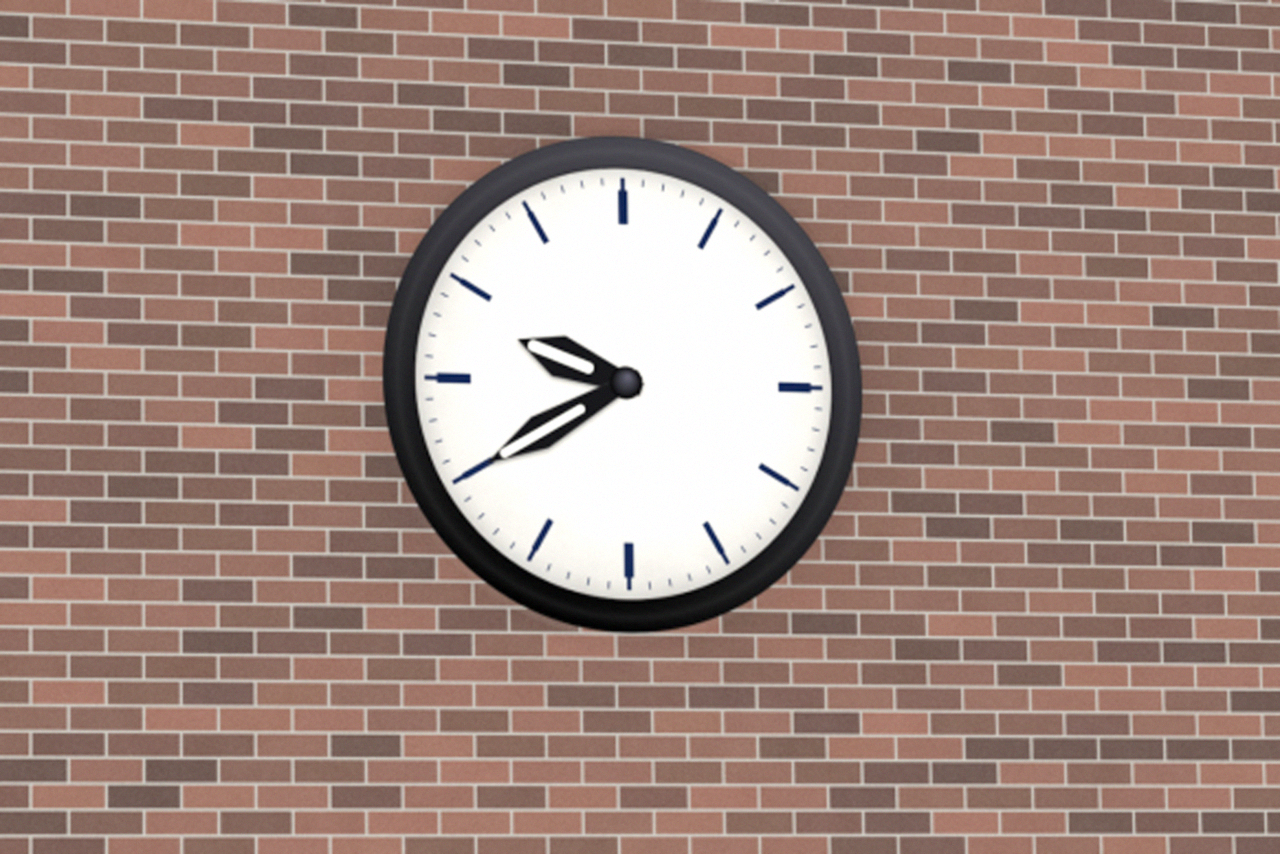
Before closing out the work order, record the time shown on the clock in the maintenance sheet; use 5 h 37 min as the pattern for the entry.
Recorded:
9 h 40 min
